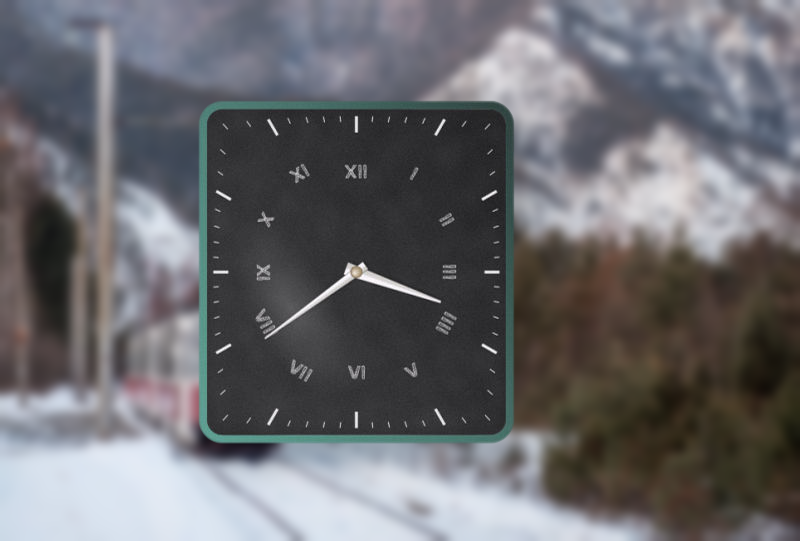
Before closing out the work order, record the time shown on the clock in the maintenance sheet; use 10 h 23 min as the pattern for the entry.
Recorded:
3 h 39 min
